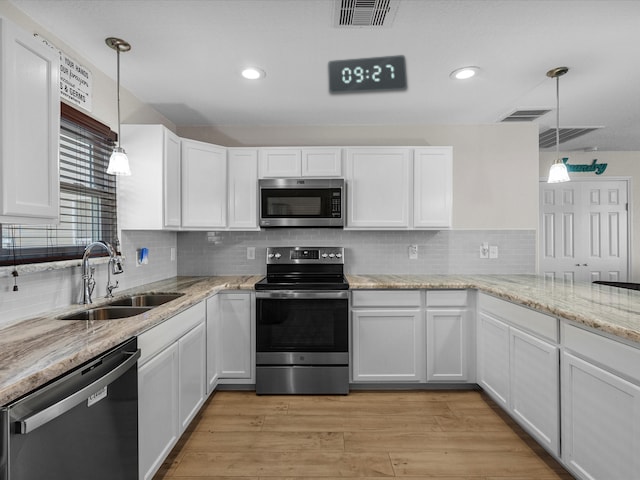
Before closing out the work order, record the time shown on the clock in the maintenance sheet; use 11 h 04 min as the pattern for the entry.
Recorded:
9 h 27 min
